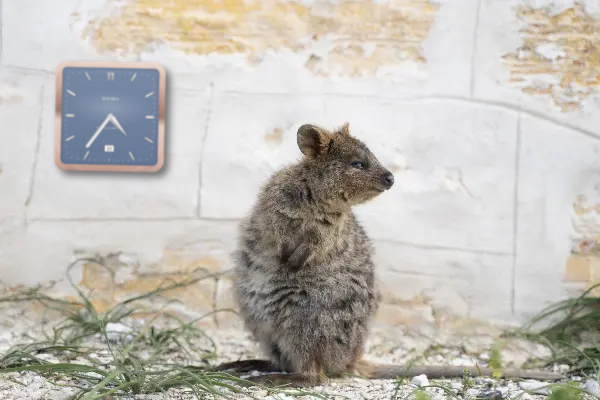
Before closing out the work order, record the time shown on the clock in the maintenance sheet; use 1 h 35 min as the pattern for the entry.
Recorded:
4 h 36 min
